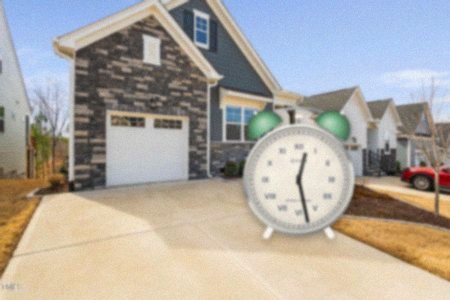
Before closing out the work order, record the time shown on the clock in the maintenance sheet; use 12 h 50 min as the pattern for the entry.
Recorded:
12 h 28 min
